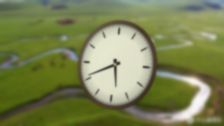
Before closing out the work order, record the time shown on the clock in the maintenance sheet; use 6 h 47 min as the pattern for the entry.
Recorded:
5 h 41 min
